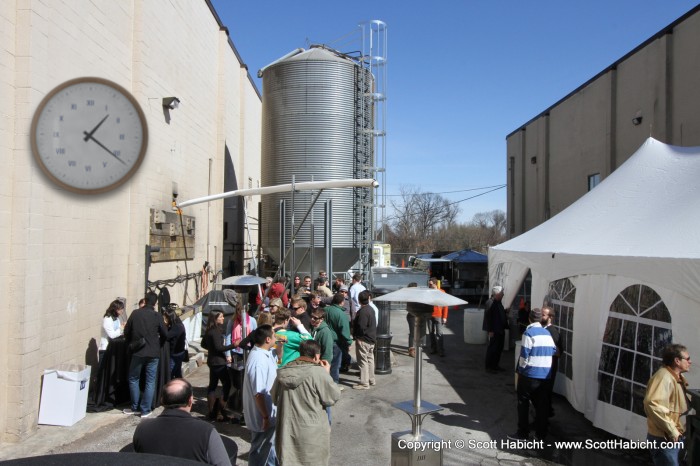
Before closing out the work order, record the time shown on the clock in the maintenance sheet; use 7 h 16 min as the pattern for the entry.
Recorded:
1 h 21 min
